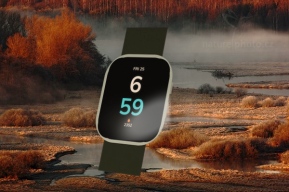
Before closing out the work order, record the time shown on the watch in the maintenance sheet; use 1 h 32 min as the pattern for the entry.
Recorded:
6 h 59 min
